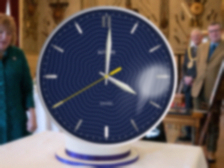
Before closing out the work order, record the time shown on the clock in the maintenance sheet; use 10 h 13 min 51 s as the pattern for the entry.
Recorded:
4 h 00 min 40 s
